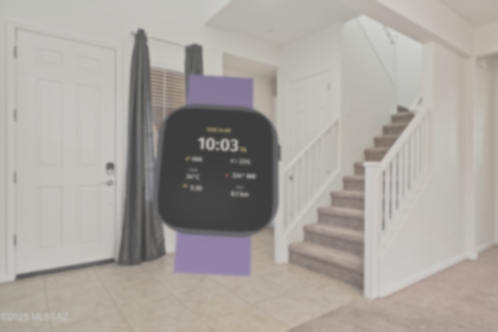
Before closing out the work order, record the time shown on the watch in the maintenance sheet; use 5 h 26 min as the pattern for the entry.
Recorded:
10 h 03 min
